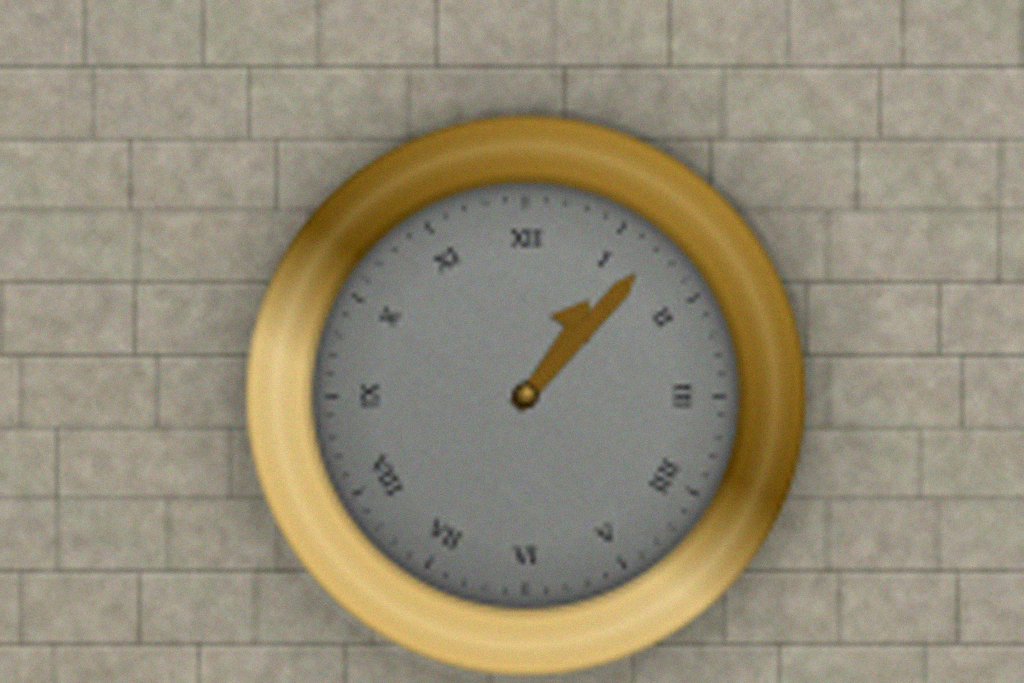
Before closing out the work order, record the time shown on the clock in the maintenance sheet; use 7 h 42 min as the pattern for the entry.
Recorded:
1 h 07 min
